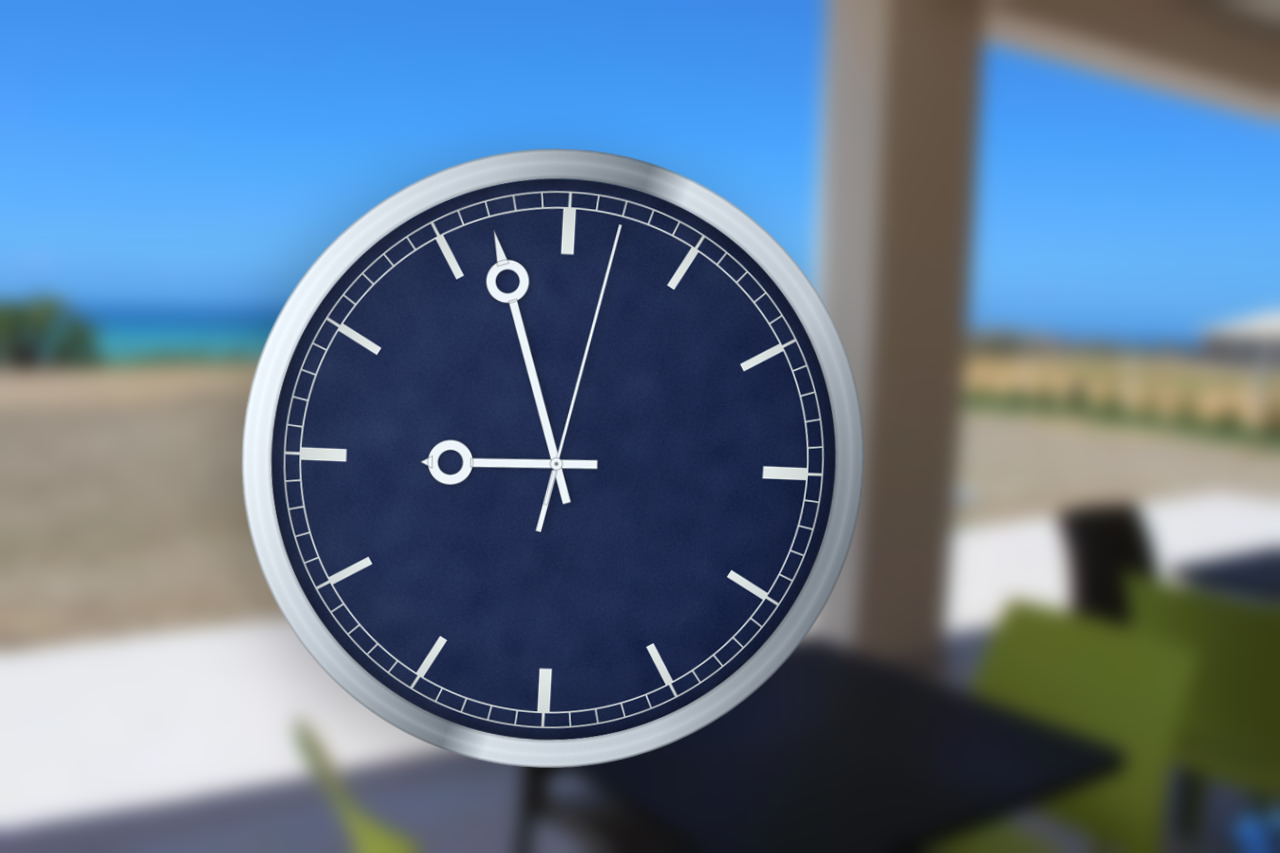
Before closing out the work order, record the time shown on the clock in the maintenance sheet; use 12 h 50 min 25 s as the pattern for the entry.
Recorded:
8 h 57 min 02 s
